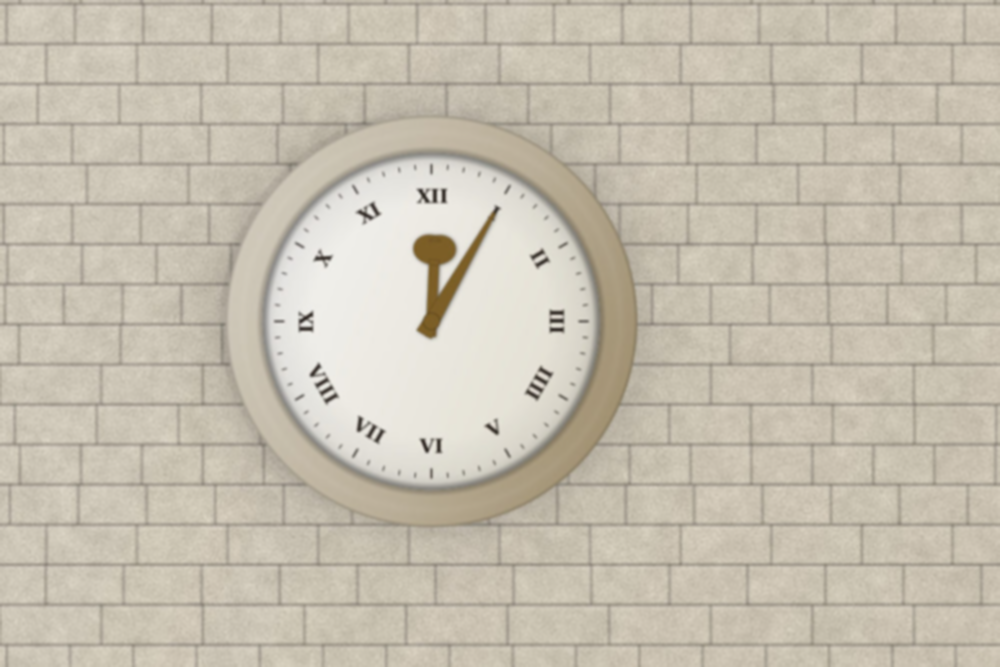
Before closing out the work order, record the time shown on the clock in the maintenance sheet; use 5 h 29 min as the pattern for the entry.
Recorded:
12 h 05 min
